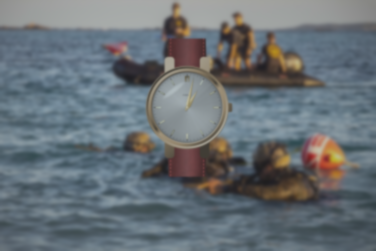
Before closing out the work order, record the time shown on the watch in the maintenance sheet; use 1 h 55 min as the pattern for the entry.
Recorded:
1 h 02 min
